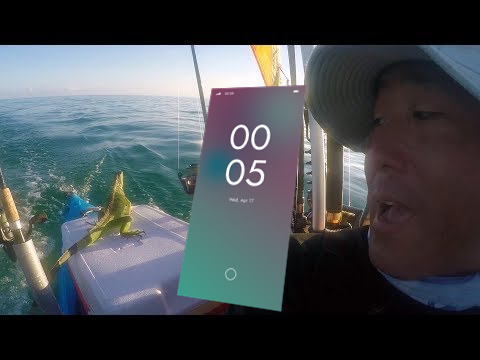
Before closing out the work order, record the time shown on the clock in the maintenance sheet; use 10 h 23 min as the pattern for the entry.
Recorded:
0 h 05 min
